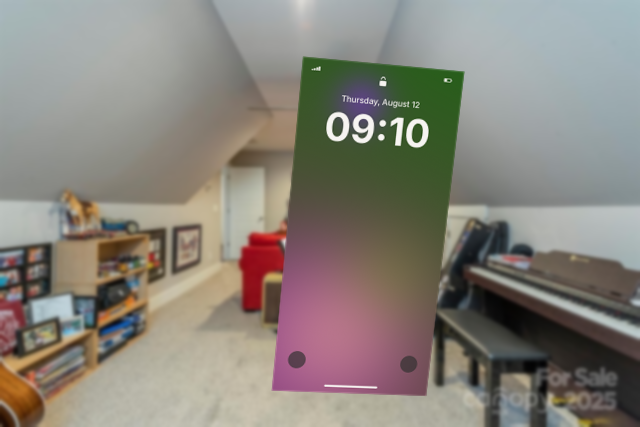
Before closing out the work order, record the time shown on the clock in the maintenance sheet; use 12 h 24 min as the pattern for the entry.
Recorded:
9 h 10 min
